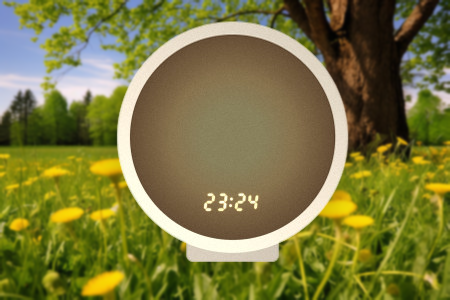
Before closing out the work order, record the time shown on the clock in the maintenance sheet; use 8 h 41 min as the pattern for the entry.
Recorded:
23 h 24 min
